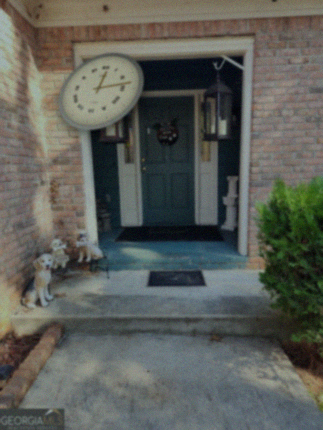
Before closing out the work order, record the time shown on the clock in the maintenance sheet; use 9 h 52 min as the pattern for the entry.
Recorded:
12 h 13 min
